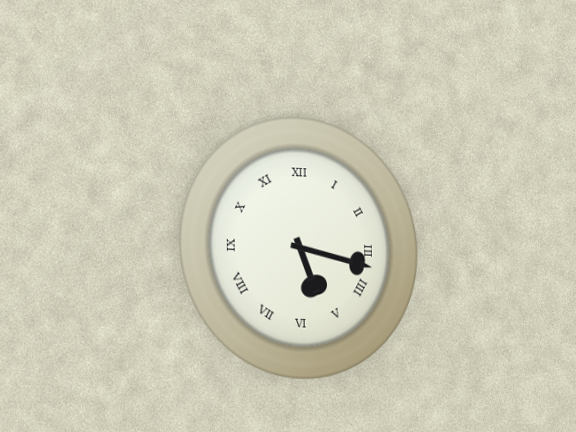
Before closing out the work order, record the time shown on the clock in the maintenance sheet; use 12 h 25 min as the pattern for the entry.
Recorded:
5 h 17 min
